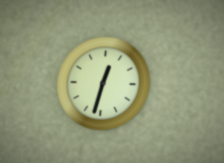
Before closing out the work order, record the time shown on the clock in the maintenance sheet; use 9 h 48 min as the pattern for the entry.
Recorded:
12 h 32 min
